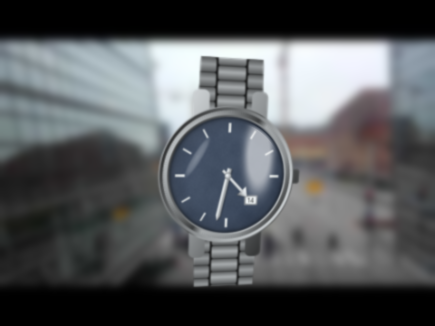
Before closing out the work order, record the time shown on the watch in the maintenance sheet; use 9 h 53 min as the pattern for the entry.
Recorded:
4 h 32 min
